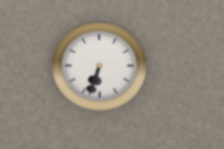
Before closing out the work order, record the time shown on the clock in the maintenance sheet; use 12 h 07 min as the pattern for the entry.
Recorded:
6 h 33 min
